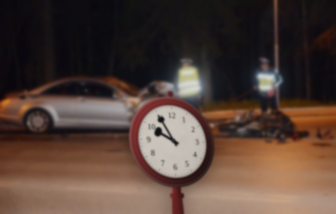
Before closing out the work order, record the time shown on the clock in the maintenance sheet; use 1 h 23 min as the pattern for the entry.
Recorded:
9 h 55 min
